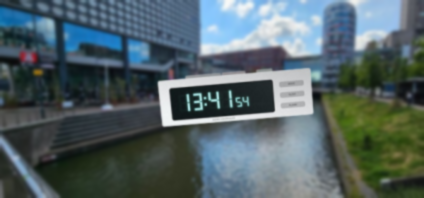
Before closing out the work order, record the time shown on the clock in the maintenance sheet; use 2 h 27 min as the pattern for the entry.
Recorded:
13 h 41 min
